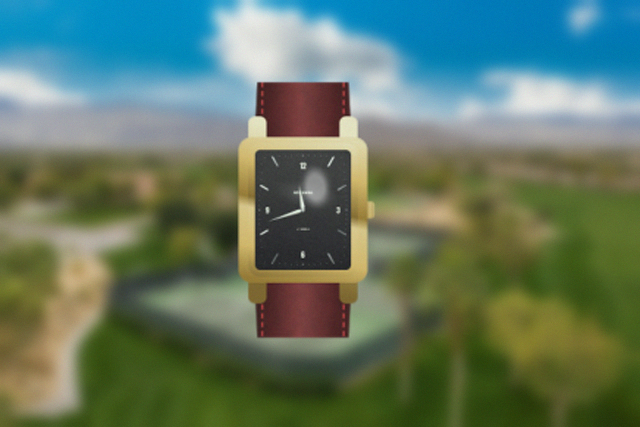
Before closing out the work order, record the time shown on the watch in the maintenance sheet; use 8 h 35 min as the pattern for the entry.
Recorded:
11 h 42 min
